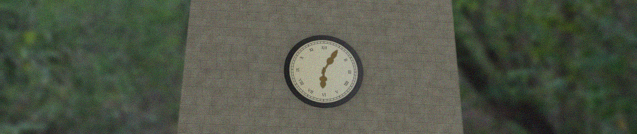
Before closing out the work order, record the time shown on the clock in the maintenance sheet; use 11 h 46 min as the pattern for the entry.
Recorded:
6 h 05 min
